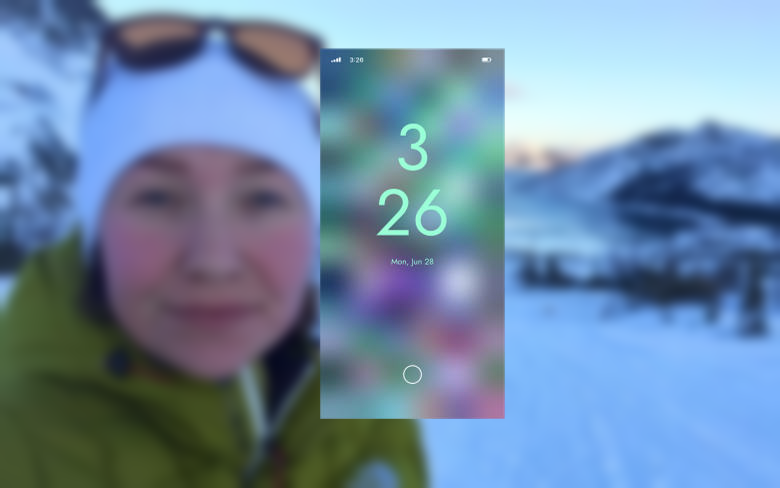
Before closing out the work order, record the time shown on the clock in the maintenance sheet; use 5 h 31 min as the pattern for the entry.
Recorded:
3 h 26 min
